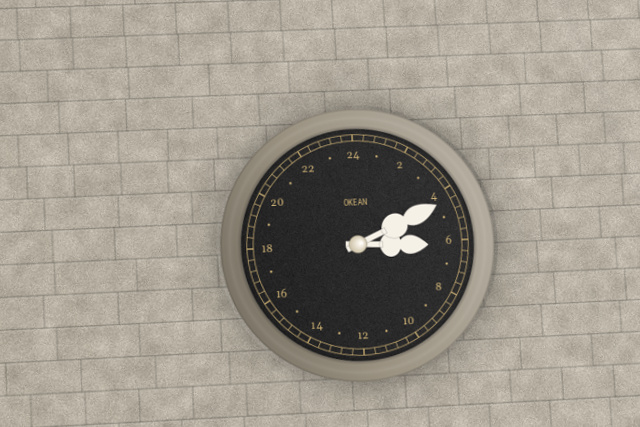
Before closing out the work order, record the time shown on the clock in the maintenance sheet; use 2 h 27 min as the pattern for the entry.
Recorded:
6 h 11 min
